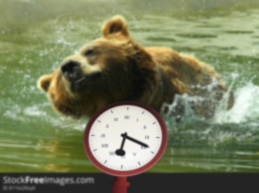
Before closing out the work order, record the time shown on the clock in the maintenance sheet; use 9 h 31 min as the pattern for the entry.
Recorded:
6 h 19 min
